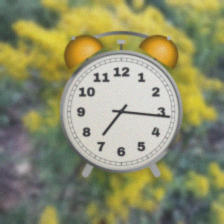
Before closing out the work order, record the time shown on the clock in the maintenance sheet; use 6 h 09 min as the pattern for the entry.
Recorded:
7 h 16 min
